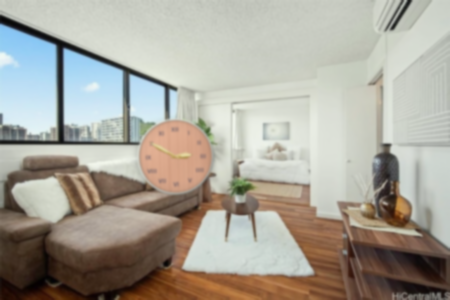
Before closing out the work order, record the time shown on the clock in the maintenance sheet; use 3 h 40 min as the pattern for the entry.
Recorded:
2 h 50 min
